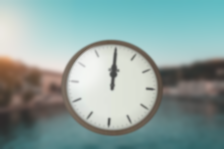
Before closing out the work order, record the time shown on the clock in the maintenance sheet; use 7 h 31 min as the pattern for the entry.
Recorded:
12 h 00 min
